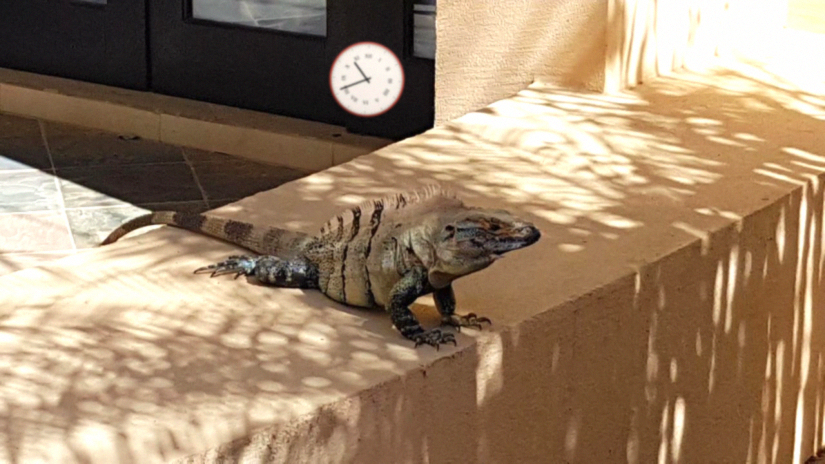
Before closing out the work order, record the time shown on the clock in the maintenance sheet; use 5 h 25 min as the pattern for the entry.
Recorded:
10 h 41 min
